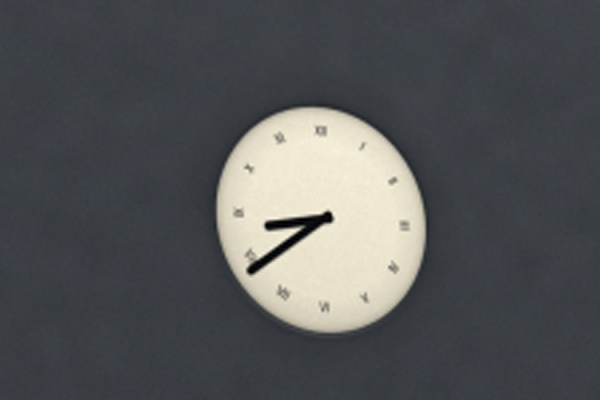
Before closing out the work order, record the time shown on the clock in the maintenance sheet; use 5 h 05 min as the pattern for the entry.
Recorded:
8 h 39 min
